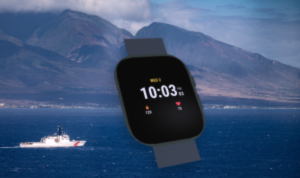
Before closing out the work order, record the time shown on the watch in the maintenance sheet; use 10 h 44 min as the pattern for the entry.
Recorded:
10 h 03 min
